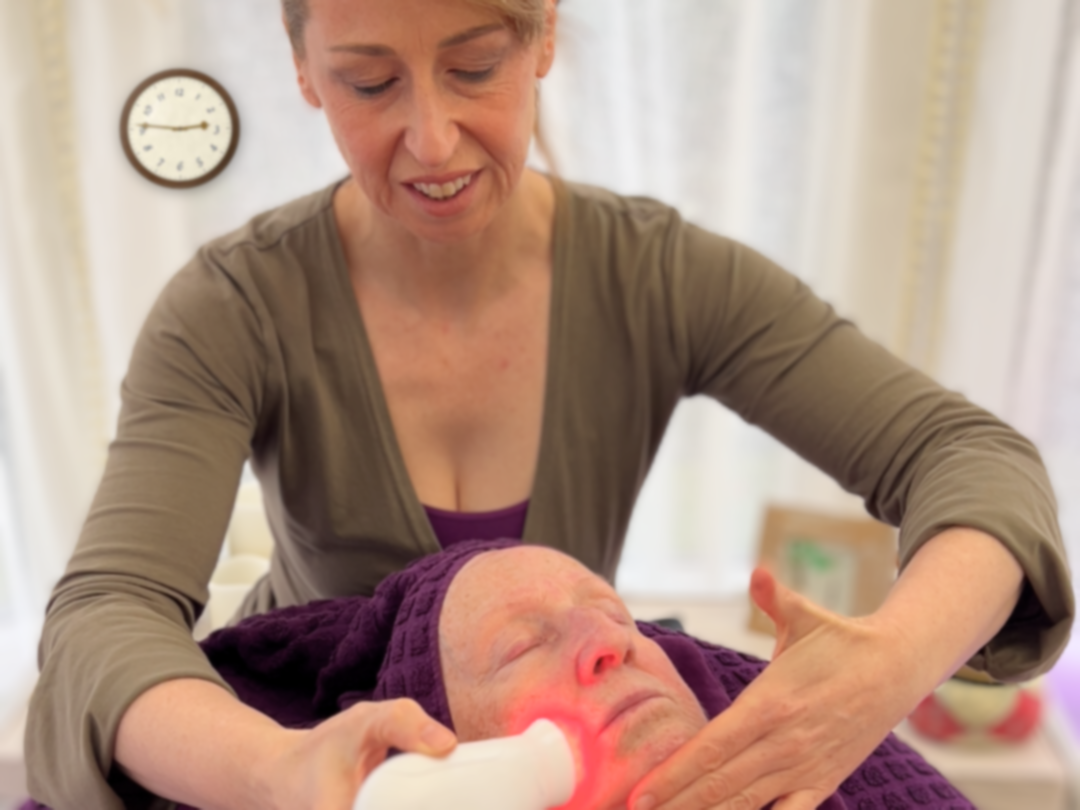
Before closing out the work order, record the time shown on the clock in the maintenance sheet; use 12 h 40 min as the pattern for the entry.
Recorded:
2 h 46 min
